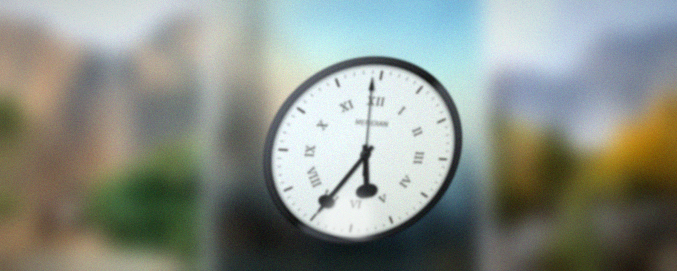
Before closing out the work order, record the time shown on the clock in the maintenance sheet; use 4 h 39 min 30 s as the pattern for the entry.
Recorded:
5 h 34 min 59 s
